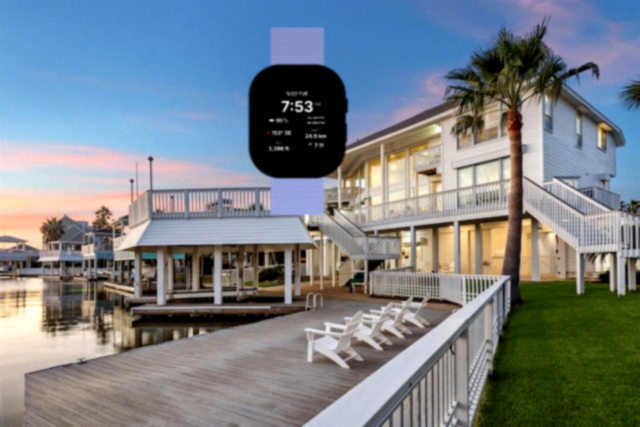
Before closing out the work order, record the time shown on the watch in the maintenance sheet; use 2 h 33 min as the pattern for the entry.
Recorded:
7 h 53 min
